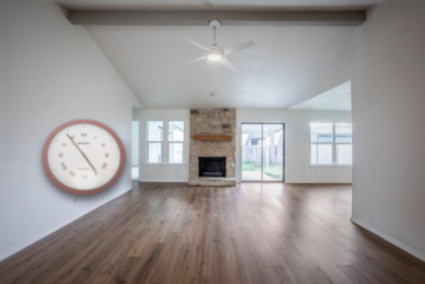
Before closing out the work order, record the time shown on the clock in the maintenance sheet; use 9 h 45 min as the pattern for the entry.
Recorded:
4 h 54 min
